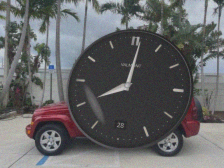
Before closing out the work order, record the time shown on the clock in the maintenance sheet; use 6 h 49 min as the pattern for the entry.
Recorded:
8 h 01 min
